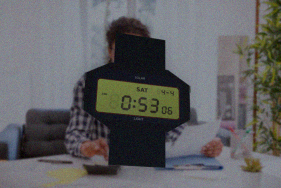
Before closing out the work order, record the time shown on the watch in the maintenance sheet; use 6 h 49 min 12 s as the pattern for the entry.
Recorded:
0 h 53 min 06 s
